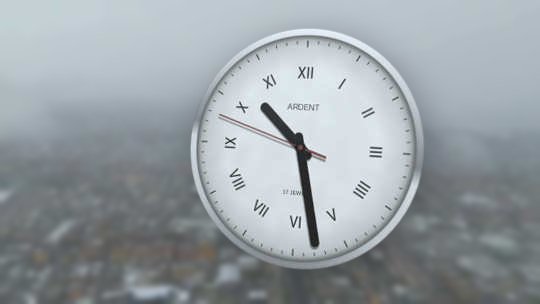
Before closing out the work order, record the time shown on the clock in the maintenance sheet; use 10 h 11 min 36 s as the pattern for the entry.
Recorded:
10 h 27 min 48 s
